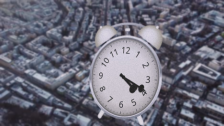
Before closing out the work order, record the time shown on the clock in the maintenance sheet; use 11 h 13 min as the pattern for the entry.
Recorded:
4 h 19 min
